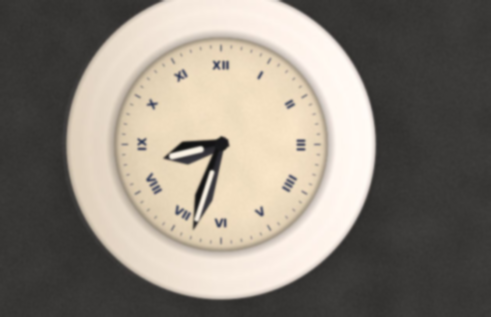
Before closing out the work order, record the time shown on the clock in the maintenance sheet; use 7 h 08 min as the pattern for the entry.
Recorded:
8 h 33 min
